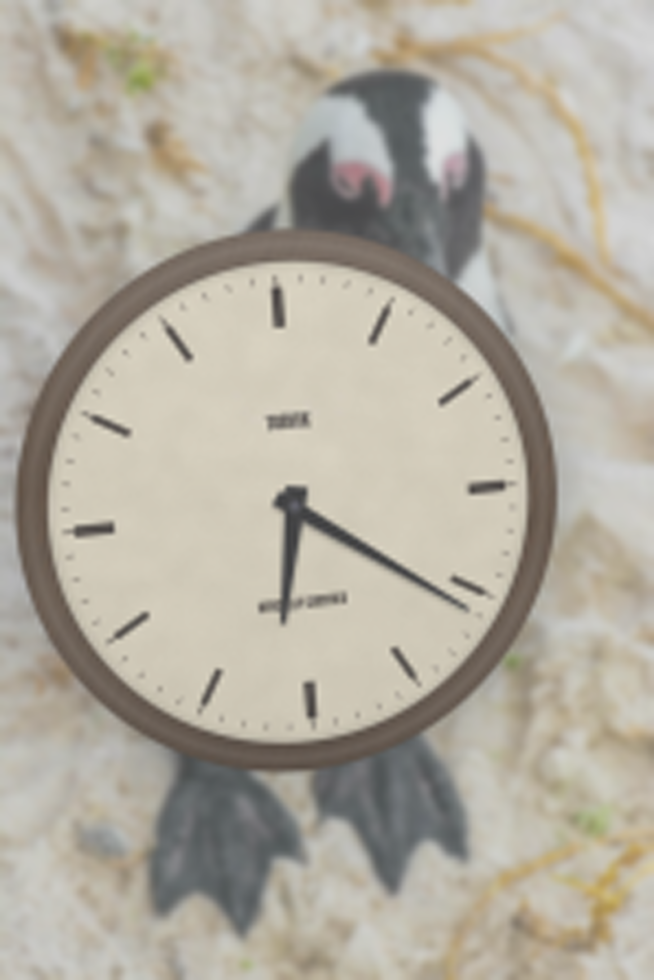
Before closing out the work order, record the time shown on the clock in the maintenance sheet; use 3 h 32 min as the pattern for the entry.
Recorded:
6 h 21 min
